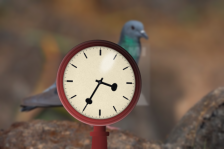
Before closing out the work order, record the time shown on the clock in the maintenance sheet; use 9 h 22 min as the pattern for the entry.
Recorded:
3 h 35 min
